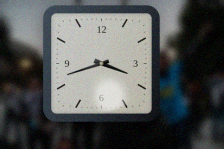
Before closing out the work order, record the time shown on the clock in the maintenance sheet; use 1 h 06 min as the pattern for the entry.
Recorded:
3 h 42 min
